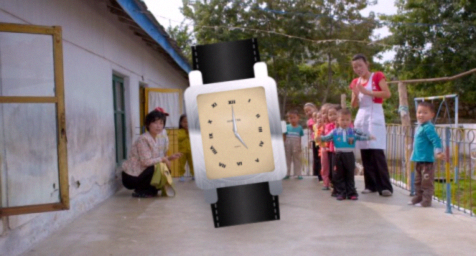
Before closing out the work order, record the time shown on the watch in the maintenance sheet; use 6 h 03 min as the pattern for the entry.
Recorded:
5 h 00 min
